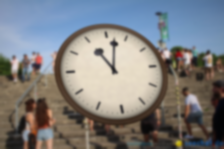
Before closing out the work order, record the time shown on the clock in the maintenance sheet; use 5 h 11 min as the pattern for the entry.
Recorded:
11 h 02 min
